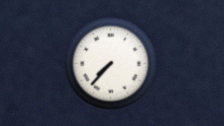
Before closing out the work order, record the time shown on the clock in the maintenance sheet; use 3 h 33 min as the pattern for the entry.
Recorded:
7 h 37 min
